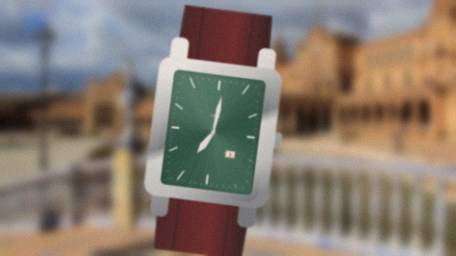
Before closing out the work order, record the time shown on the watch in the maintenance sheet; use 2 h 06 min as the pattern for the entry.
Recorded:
7 h 01 min
